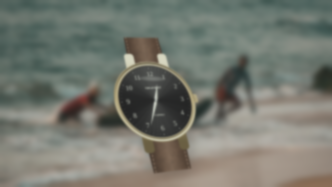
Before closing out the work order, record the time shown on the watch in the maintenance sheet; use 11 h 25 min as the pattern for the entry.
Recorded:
12 h 34 min
